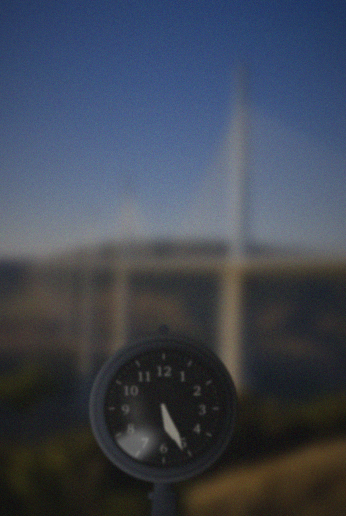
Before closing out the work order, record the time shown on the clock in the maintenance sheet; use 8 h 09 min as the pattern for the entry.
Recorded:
5 h 26 min
